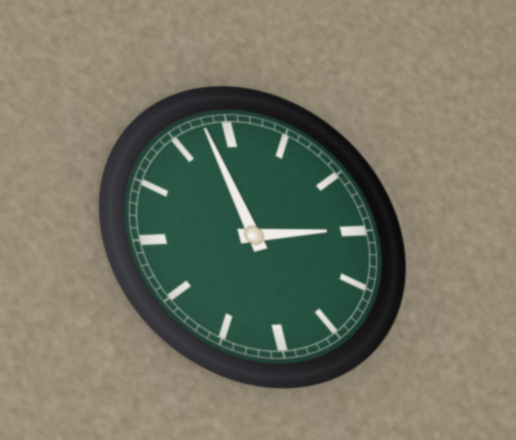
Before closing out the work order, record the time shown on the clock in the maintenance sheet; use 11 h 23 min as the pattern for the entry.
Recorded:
2 h 58 min
